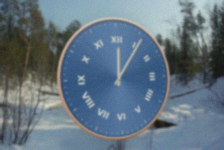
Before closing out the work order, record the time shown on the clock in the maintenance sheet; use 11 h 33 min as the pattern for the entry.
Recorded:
12 h 06 min
